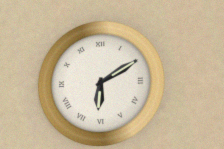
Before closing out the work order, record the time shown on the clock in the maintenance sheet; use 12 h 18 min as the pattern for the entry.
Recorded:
6 h 10 min
